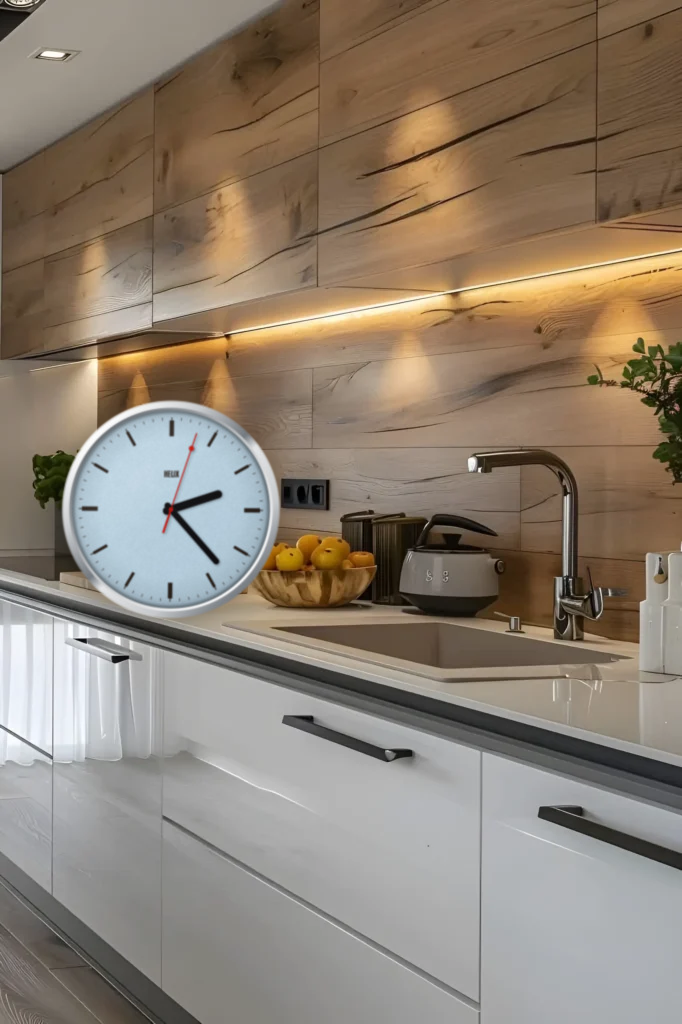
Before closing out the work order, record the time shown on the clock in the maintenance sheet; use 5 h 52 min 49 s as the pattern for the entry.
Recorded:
2 h 23 min 03 s
